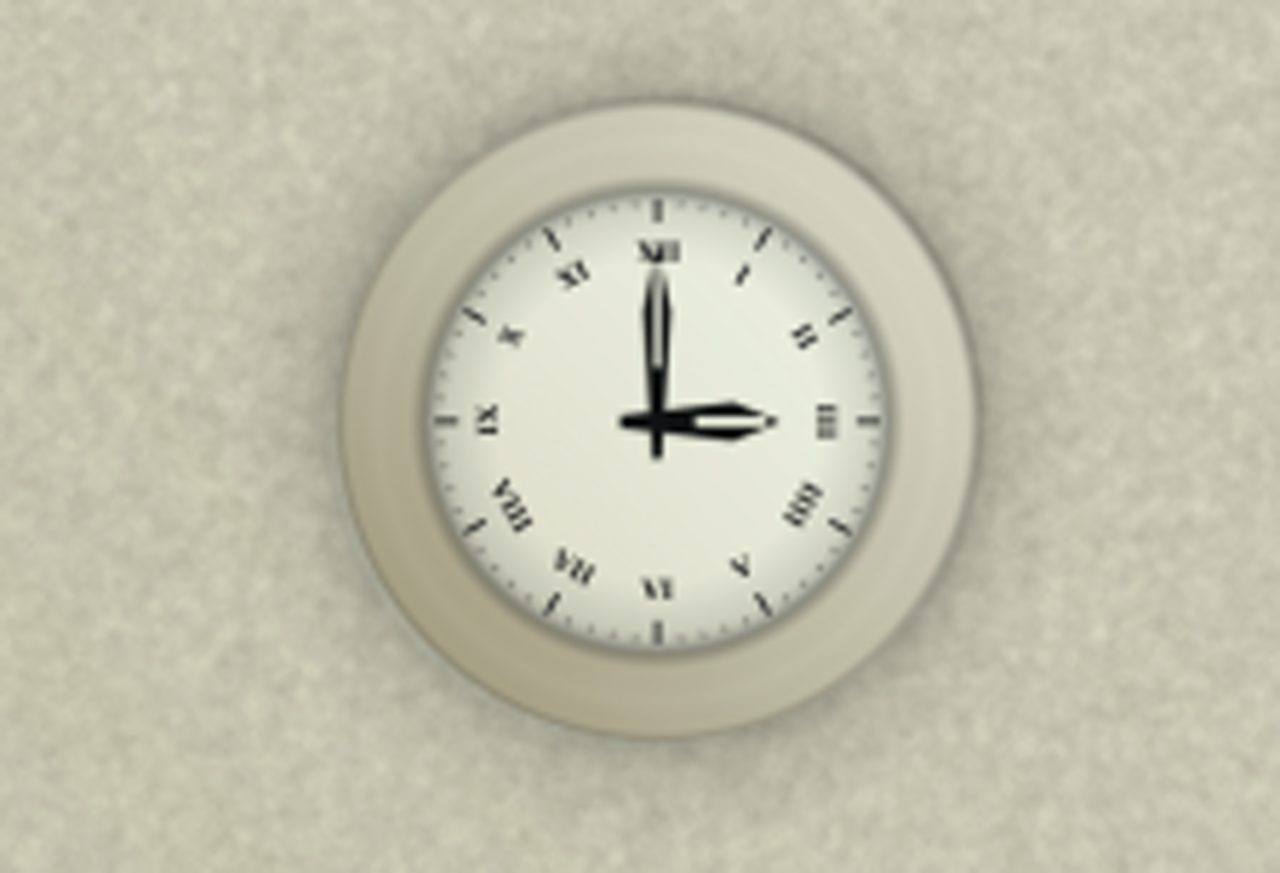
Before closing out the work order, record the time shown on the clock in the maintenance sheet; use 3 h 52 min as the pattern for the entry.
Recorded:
3 h 00 min
